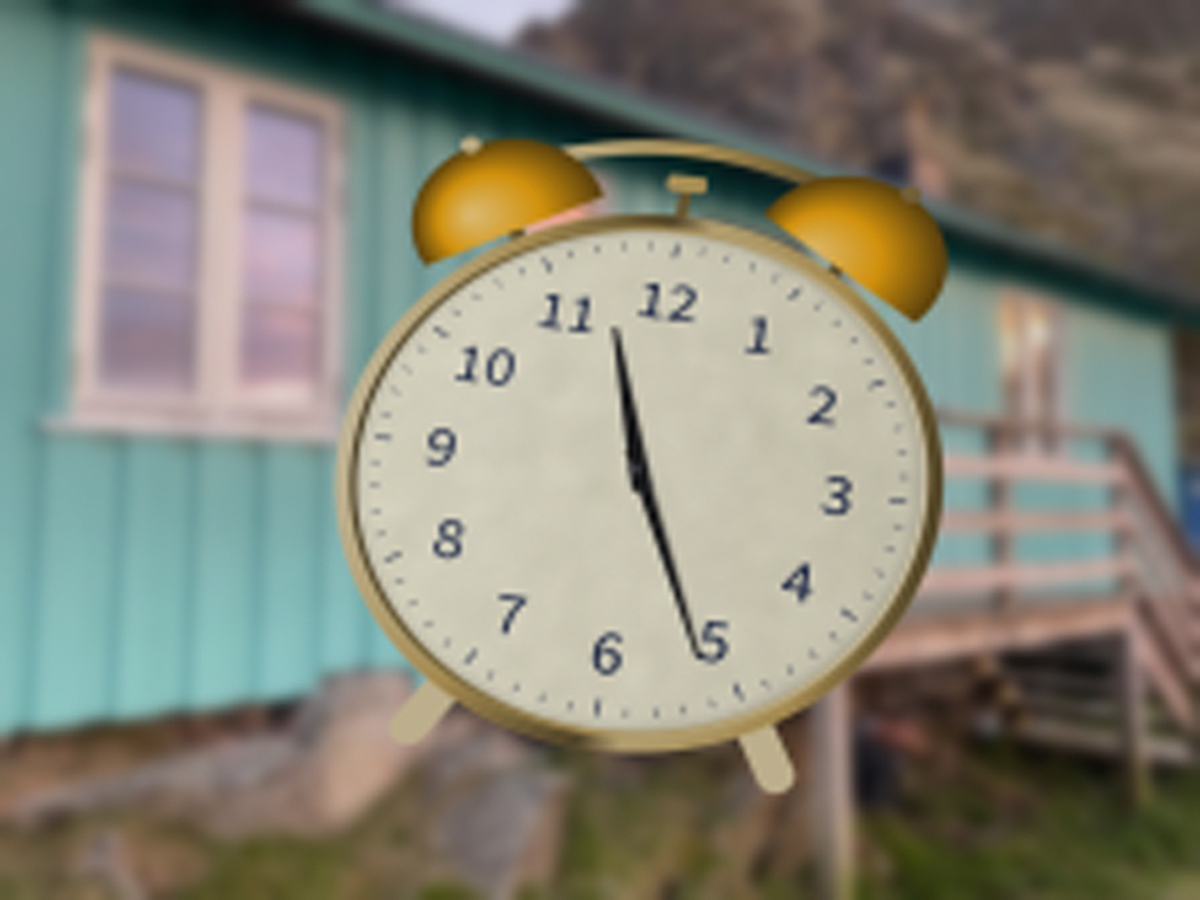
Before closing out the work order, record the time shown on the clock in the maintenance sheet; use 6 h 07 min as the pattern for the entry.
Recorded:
11 h 26 min
